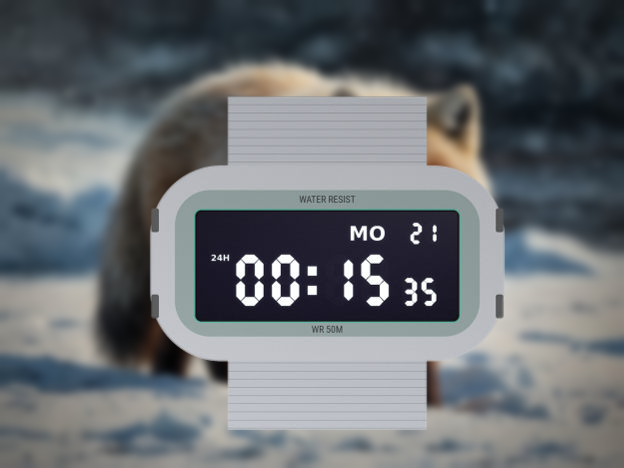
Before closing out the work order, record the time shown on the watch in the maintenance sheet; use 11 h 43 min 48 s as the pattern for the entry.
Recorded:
0 h 15 min 35 s
